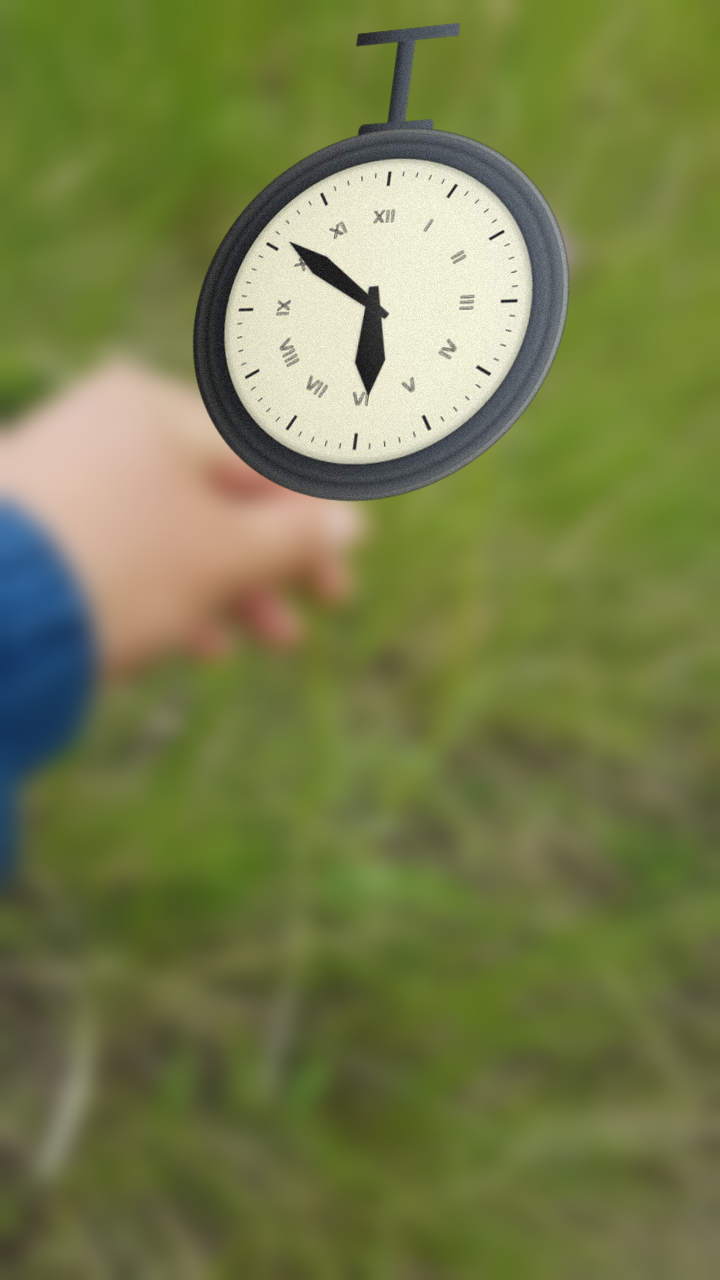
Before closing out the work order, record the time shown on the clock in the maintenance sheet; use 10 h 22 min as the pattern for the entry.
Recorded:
5 h 51 min
